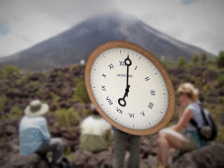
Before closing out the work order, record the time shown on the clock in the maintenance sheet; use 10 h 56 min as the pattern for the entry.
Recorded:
7 h 02 min
